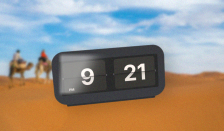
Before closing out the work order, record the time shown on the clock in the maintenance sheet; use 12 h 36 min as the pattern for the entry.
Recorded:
9 h 21 min
